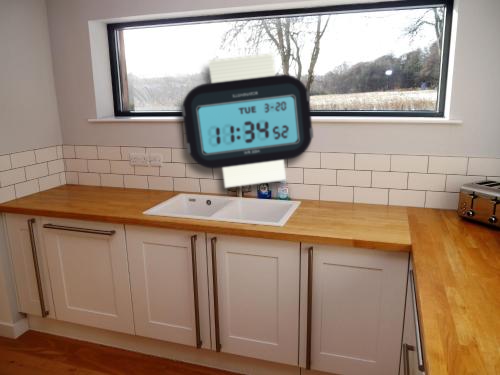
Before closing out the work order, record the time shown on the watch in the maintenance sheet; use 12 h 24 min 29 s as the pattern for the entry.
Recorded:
11 h 34 min 52 s
